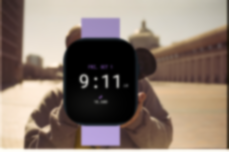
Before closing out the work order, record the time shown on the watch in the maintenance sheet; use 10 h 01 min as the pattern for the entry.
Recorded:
9 h 11 min
